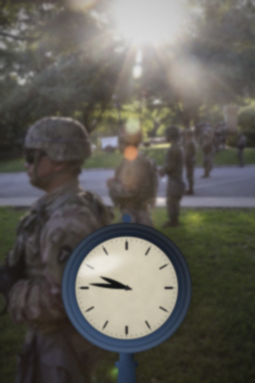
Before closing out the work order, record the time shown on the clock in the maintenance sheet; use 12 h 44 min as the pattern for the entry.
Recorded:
9 h 46 min
